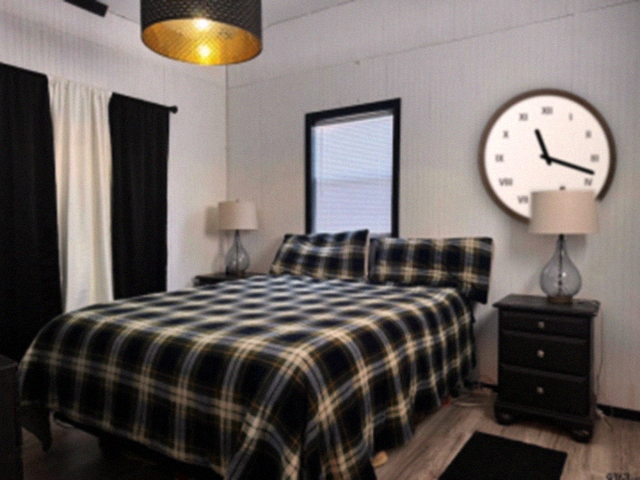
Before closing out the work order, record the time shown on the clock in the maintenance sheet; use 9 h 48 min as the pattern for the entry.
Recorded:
11 h 18 min
